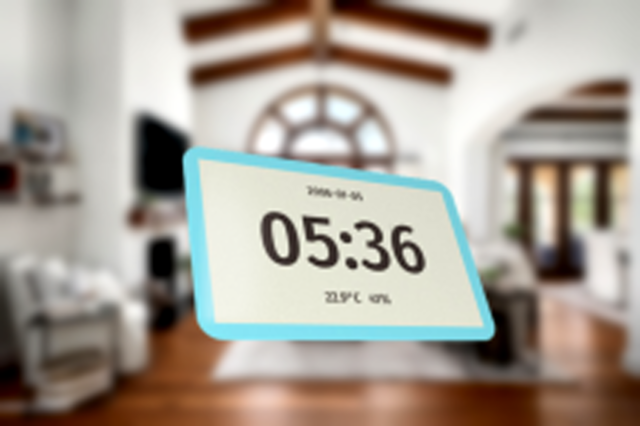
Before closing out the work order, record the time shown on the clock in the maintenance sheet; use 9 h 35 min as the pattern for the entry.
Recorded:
5 h 36 min
